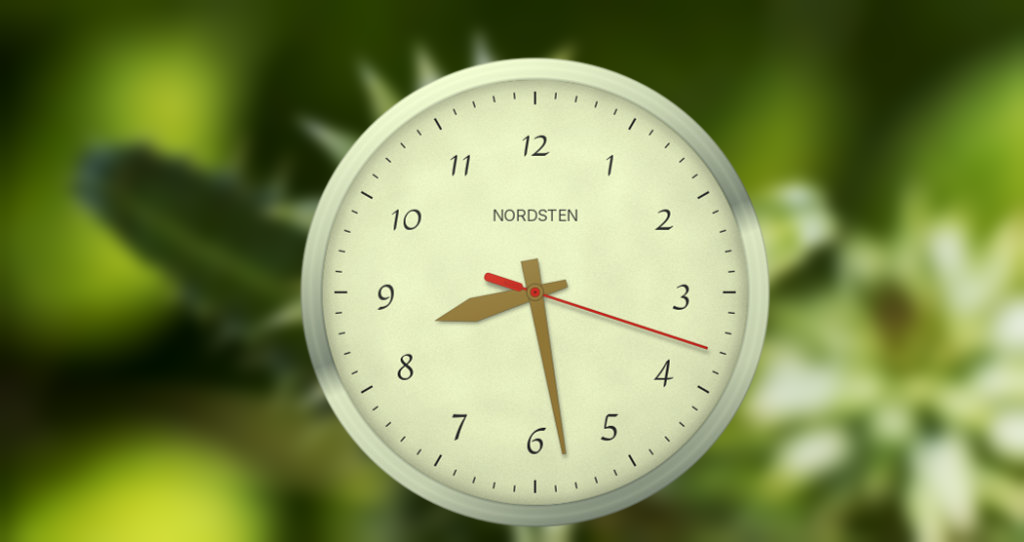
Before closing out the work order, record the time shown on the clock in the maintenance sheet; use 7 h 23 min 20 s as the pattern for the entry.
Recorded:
8 h 28 min 18 s
